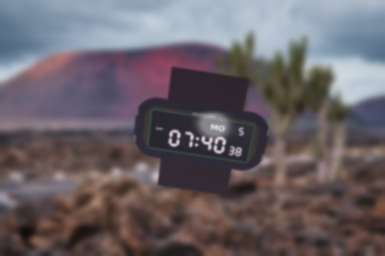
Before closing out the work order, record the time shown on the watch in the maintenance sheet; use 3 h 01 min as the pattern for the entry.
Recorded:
7 h 40 min
